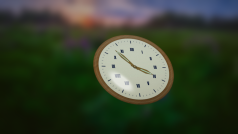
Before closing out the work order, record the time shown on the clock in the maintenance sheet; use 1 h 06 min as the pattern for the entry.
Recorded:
3 h 53 min
